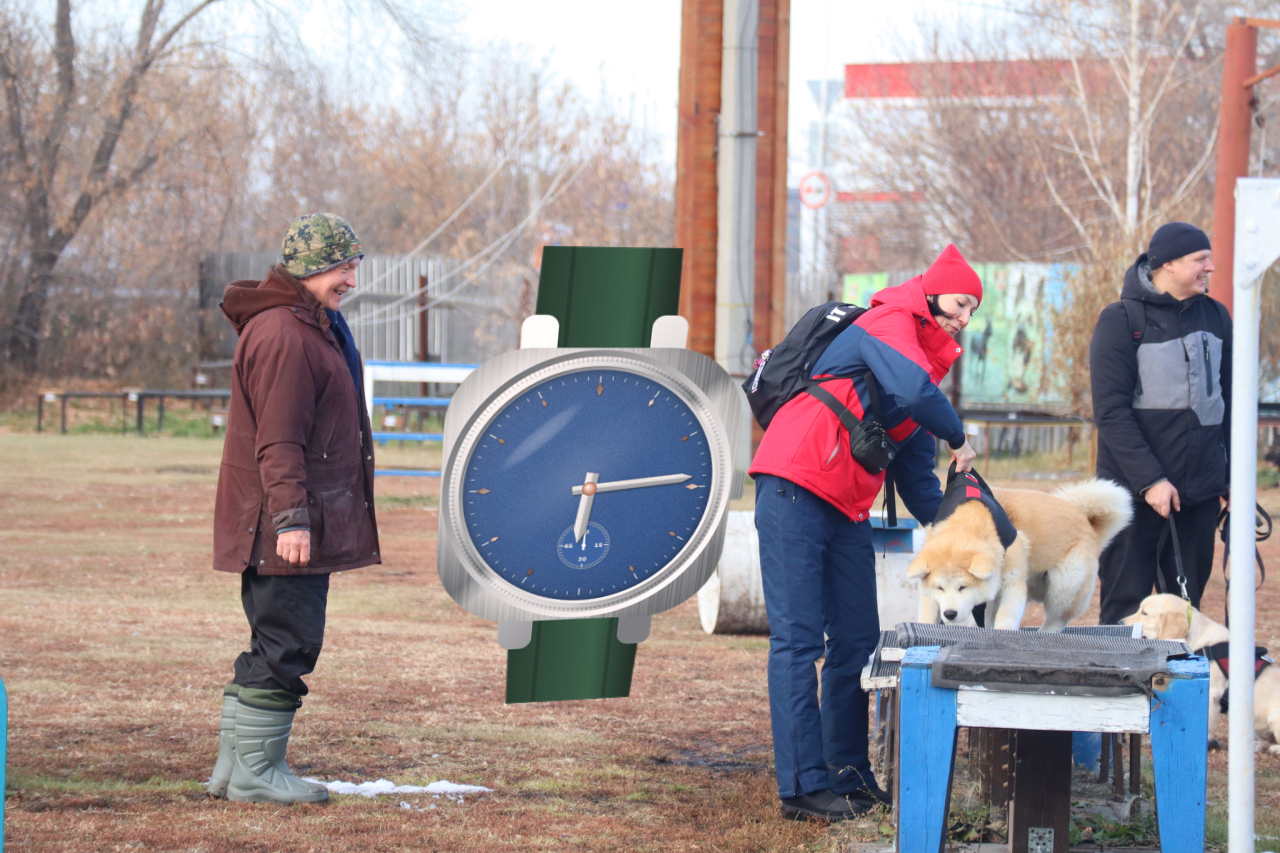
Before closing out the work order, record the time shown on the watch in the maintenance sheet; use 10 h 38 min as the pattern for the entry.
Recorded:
6 h 14 min
